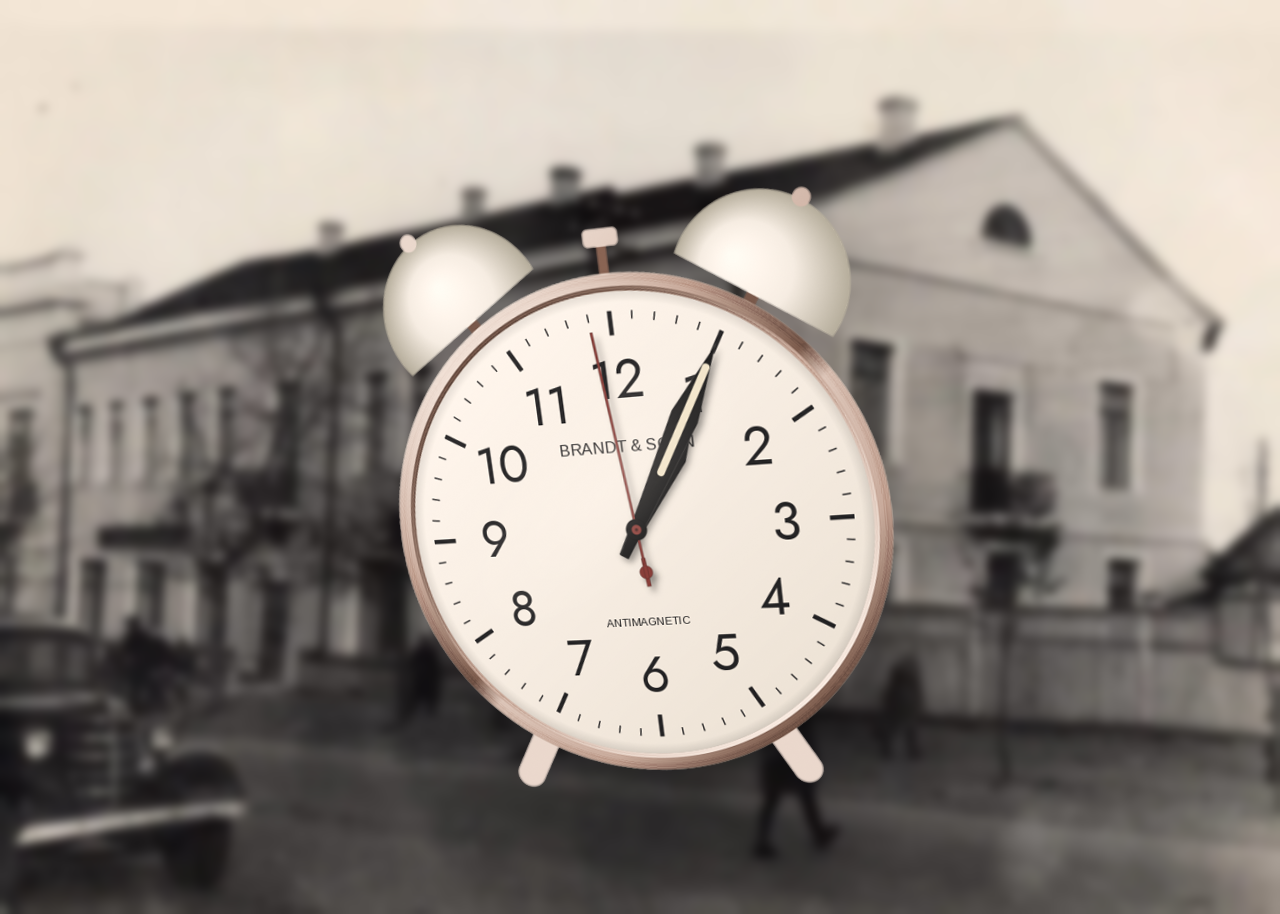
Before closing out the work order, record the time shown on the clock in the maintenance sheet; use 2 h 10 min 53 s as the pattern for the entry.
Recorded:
1 h 04 min 59 s
